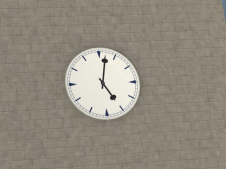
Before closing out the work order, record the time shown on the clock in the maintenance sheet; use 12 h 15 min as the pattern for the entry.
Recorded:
5 h 02 min
